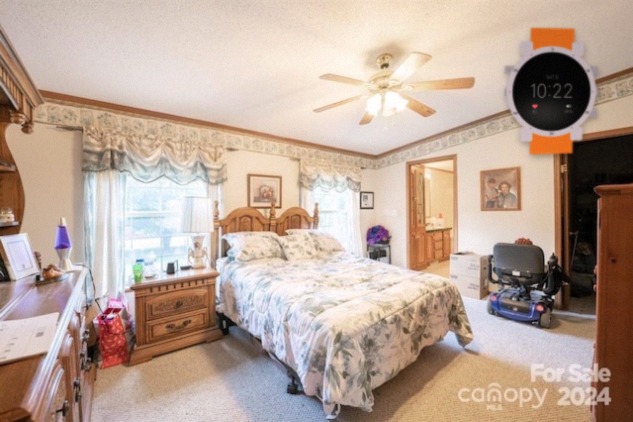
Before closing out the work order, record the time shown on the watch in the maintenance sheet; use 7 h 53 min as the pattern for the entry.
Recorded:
10 h 22 min
